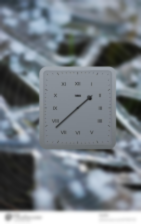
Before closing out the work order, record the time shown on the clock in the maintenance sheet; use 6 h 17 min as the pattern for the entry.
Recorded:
1 h 38 min
